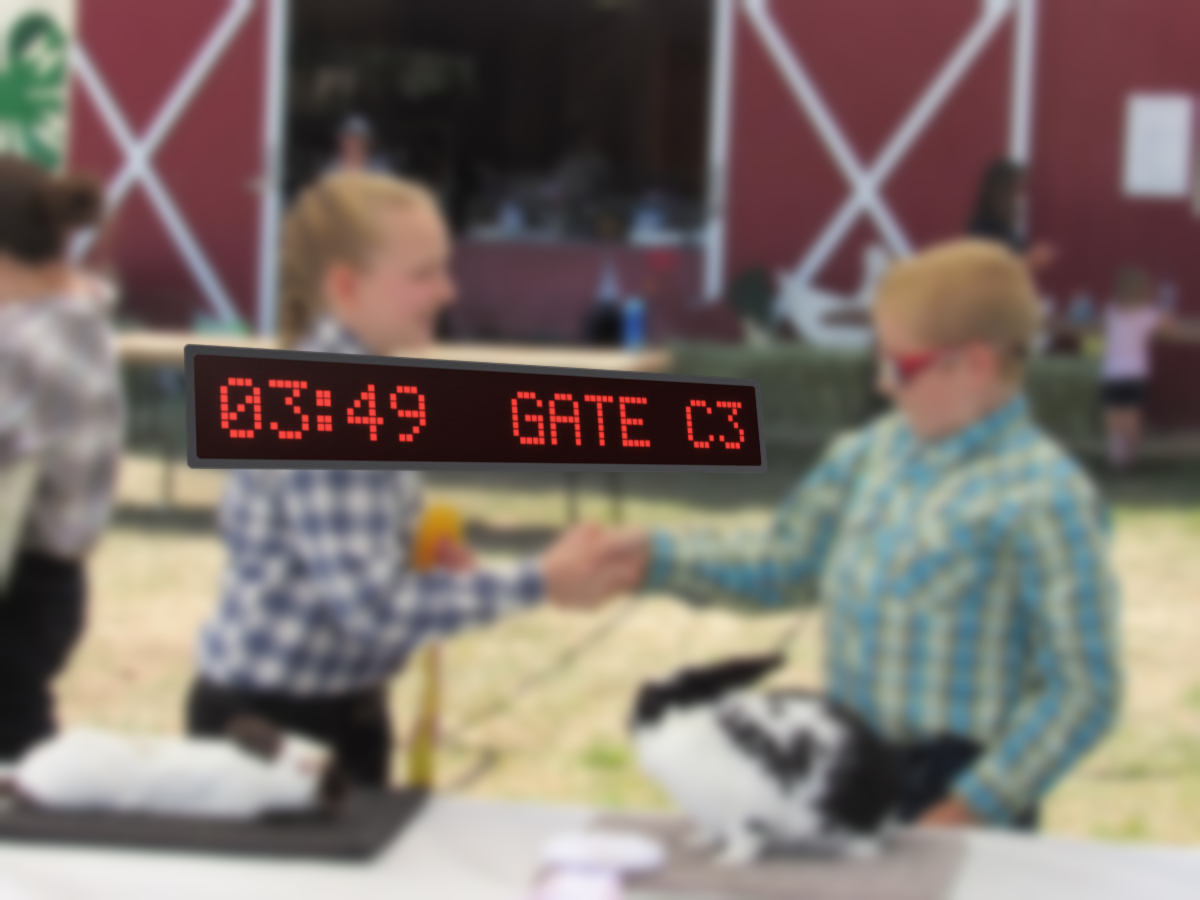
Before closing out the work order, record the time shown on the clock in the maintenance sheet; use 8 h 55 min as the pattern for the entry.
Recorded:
3 h 49 min
